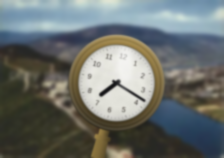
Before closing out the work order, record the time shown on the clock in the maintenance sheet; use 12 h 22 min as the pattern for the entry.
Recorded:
7 h 18 min
